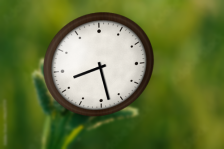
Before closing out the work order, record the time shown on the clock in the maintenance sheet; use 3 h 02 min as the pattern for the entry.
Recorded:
8 h 28 min
